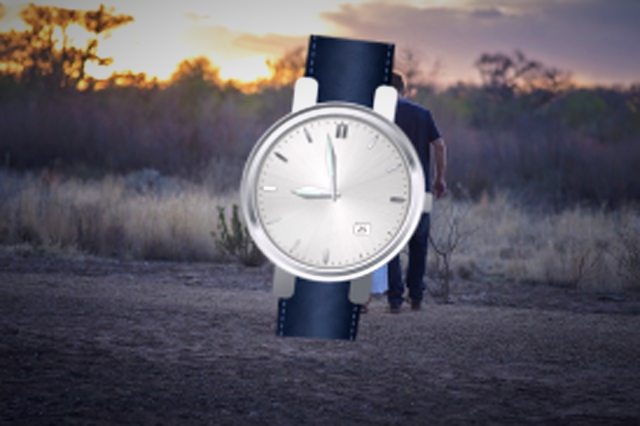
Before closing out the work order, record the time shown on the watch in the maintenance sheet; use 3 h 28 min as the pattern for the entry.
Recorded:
8 h 58 min
